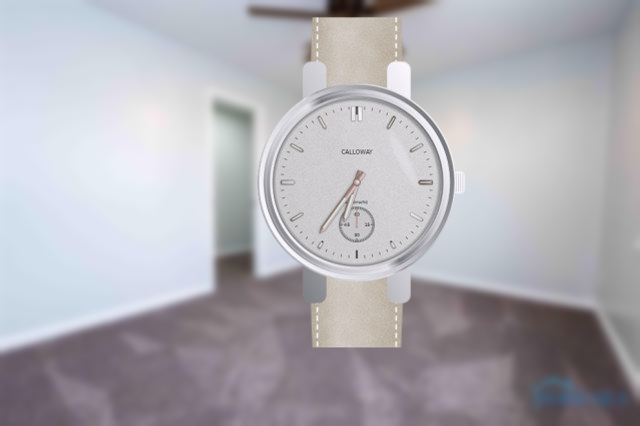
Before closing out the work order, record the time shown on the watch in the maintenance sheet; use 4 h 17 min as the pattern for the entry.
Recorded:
6 h 36 min
